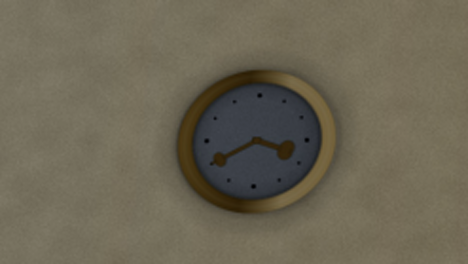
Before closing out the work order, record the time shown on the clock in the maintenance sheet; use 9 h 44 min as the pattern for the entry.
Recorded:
3 h 40 min
